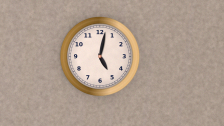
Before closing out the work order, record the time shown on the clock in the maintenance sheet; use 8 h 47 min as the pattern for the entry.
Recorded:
5 h 02 min
